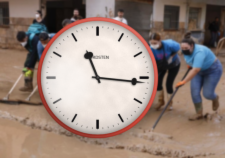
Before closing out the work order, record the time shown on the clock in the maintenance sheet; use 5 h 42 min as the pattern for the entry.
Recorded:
11 h 16 min
